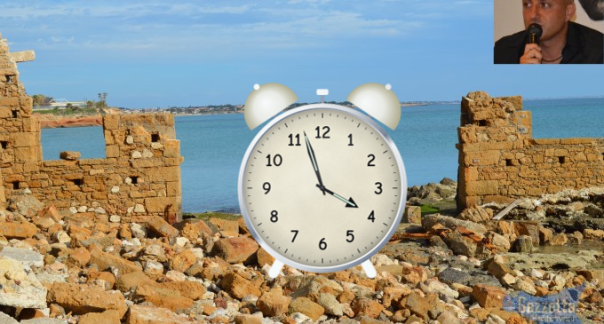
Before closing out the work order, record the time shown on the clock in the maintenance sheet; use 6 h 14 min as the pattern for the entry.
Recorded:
3 h 57 min
